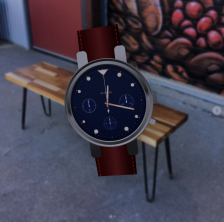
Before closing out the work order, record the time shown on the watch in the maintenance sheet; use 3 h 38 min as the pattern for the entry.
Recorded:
12 h 18 min
